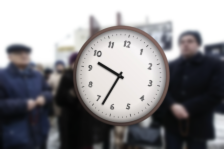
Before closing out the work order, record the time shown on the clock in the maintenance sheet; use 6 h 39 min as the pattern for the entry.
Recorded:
9 h 33 min
